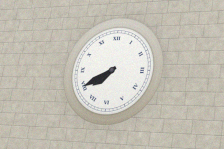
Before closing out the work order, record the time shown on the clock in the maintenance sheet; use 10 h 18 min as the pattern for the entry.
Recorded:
7 h 40 min
